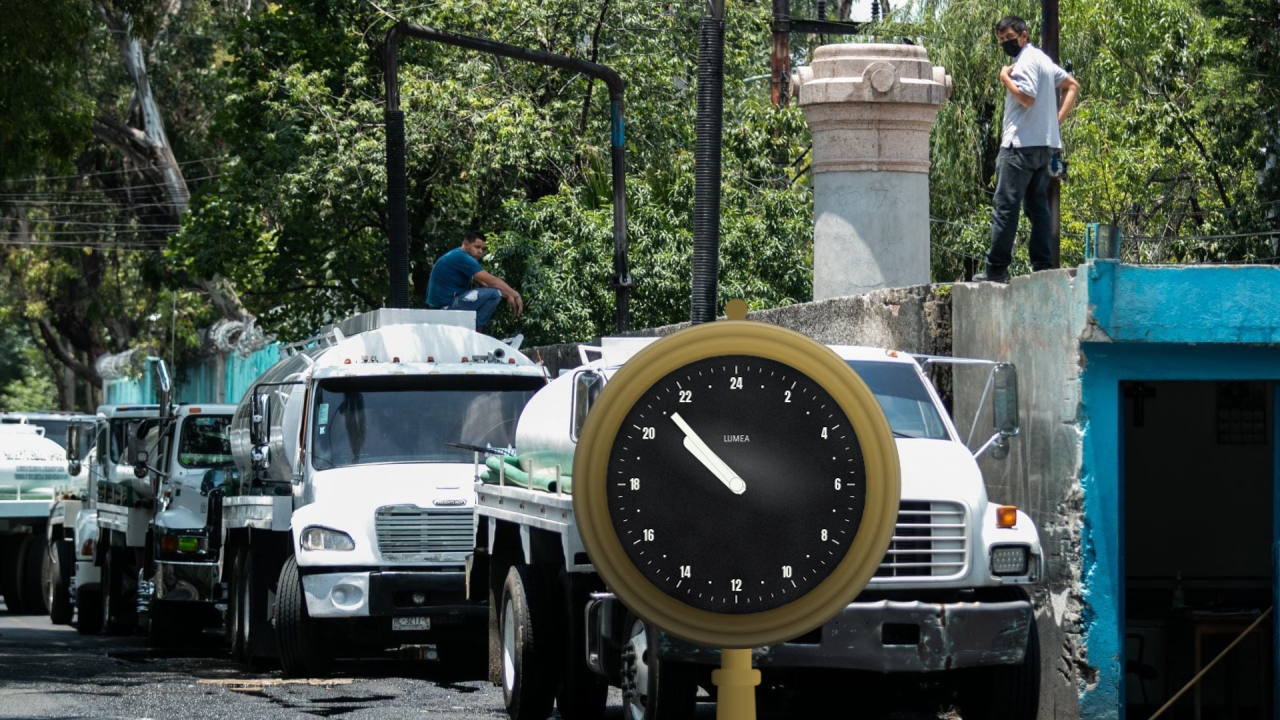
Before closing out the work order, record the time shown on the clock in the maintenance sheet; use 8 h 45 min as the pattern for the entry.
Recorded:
20 h 53 min
